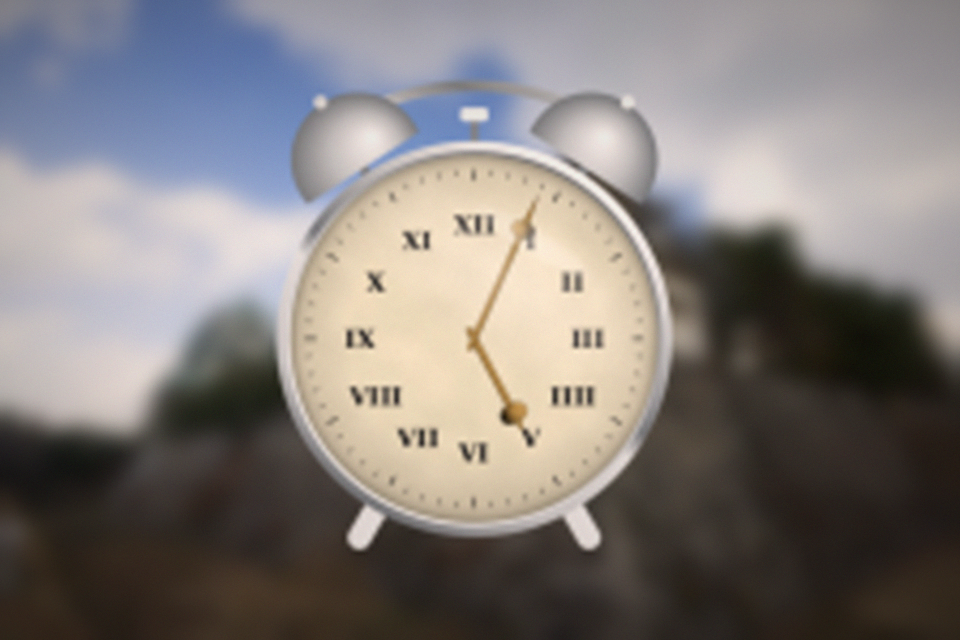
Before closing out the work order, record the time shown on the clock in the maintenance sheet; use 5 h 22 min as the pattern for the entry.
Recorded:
5 h 04 min
